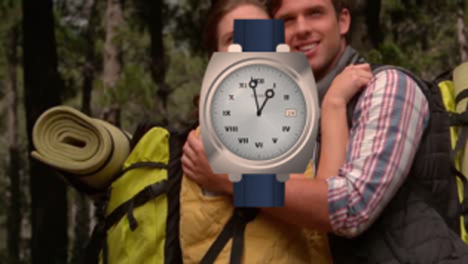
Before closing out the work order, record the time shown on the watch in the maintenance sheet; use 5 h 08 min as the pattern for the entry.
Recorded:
12 h 58 min
